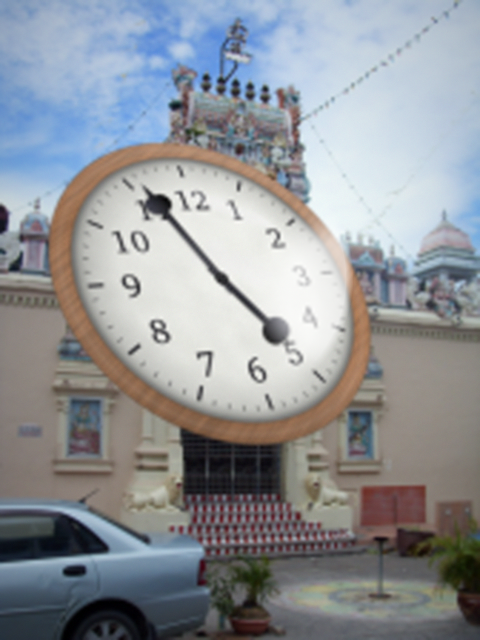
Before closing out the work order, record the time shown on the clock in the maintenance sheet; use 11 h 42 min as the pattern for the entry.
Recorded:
4 h 56 min
